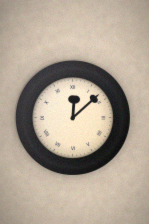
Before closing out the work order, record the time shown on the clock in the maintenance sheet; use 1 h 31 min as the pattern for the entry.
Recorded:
12 h 08 min
